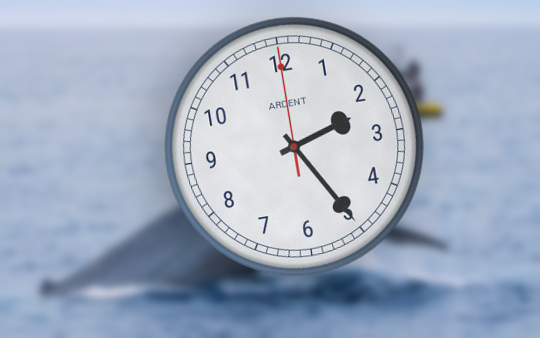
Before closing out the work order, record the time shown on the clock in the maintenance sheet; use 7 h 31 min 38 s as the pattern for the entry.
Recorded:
2 h 25 min 00 s
